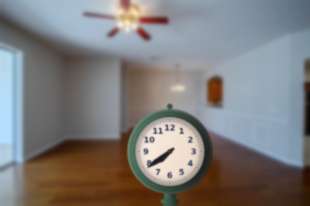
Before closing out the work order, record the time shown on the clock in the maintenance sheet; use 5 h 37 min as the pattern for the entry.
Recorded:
7 h 39 min
